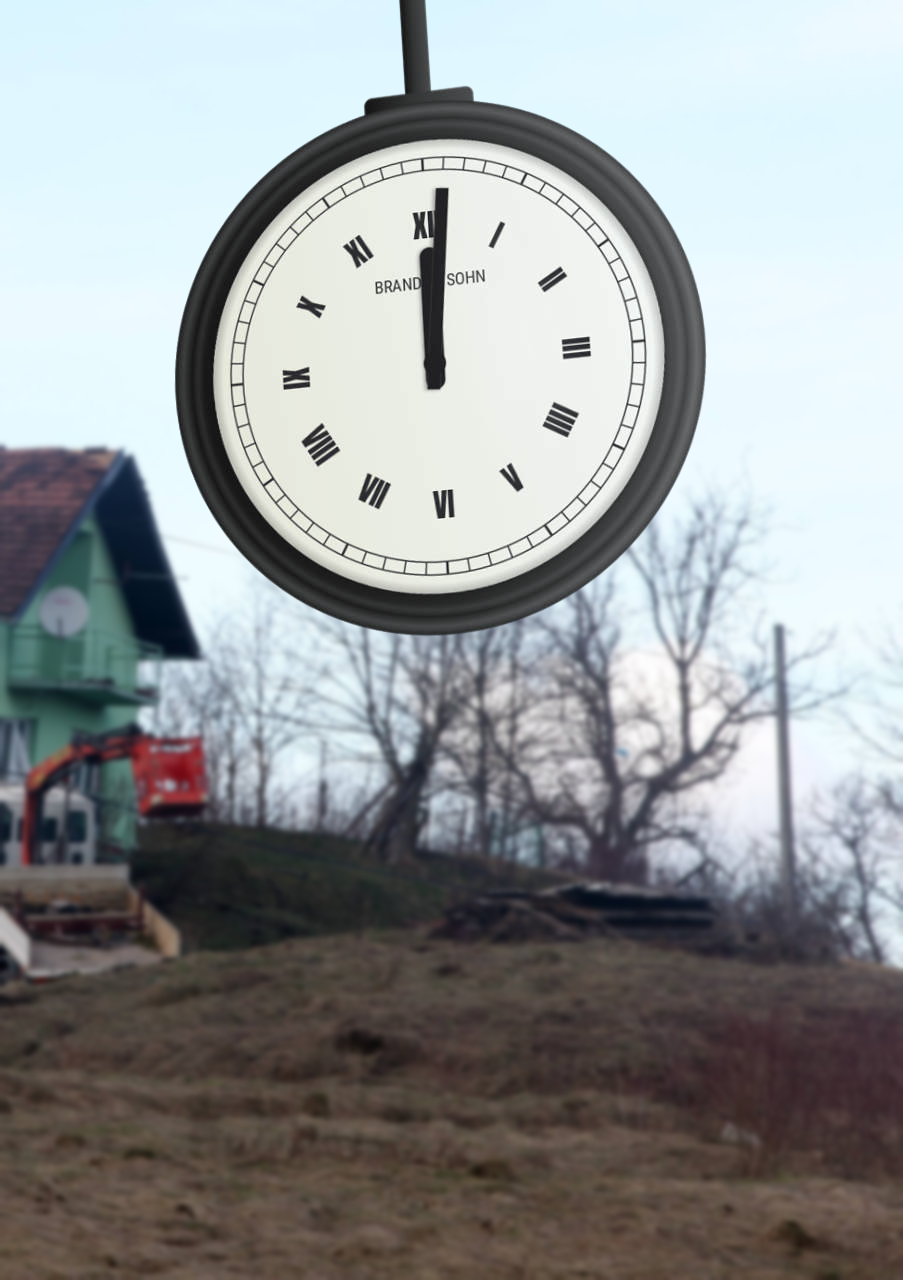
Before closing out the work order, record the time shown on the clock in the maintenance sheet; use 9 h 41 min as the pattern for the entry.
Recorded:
12 h 01 min
